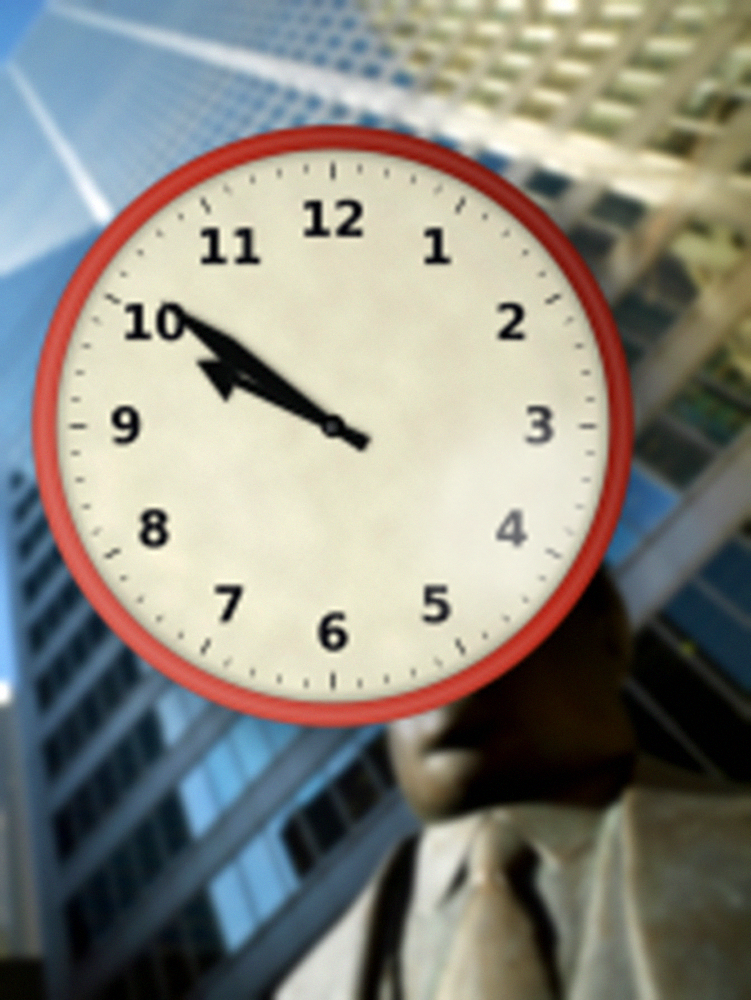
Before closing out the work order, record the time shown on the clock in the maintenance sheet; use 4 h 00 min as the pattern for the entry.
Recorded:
9 h 51 min
